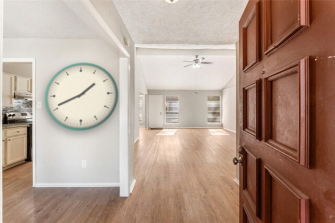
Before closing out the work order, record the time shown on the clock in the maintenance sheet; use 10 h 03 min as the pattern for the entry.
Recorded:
1 h 41 min
